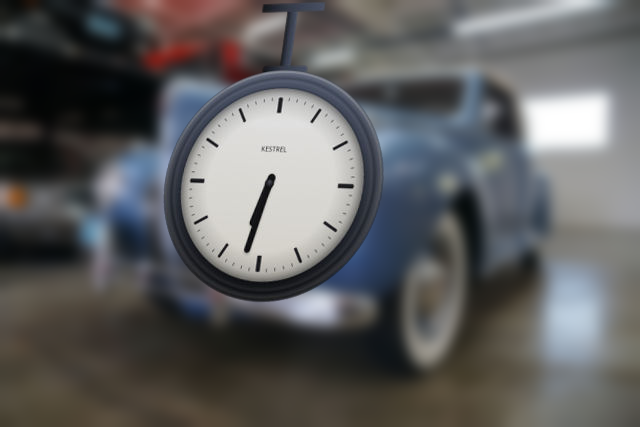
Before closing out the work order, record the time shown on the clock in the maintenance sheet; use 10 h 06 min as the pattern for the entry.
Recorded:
6 h 32 min
